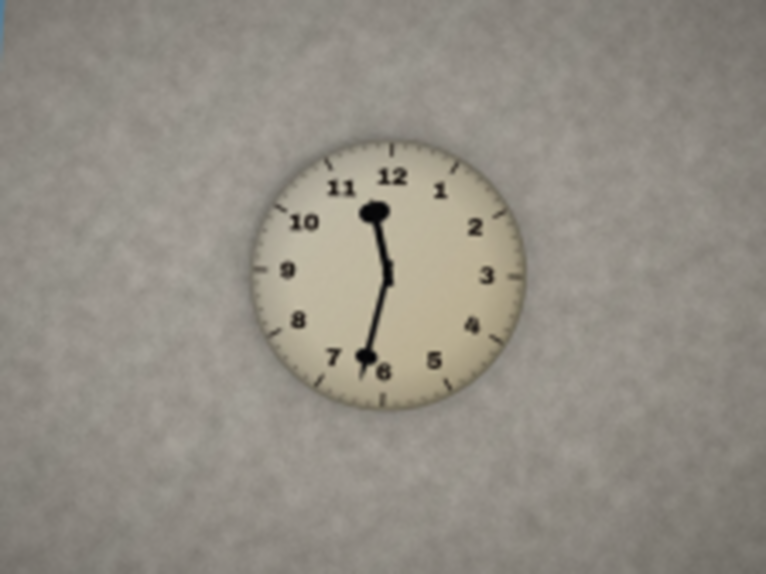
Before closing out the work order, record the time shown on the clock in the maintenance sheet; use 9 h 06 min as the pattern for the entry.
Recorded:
11 h 32 min
